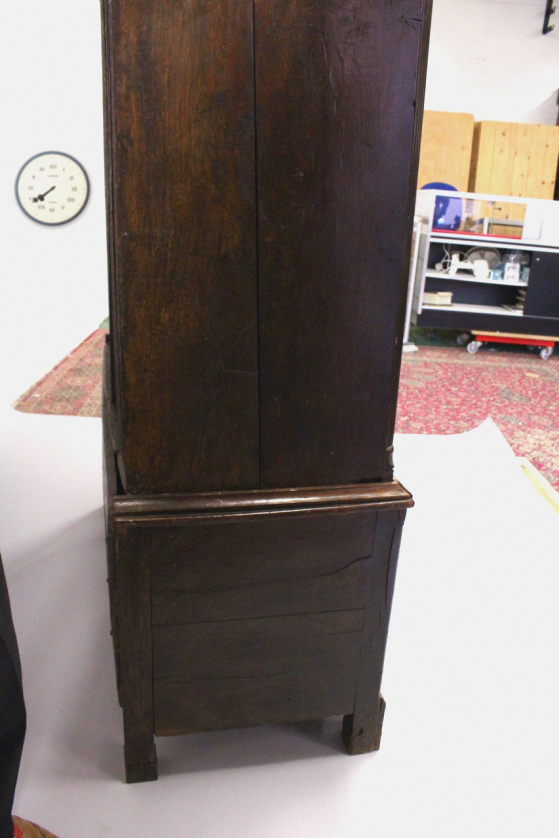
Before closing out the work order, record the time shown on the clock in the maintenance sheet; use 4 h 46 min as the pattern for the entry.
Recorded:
7 h 39 min
